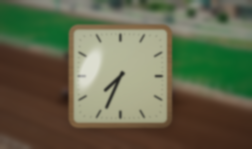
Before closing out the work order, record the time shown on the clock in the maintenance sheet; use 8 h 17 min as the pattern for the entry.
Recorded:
7 h 34 min
